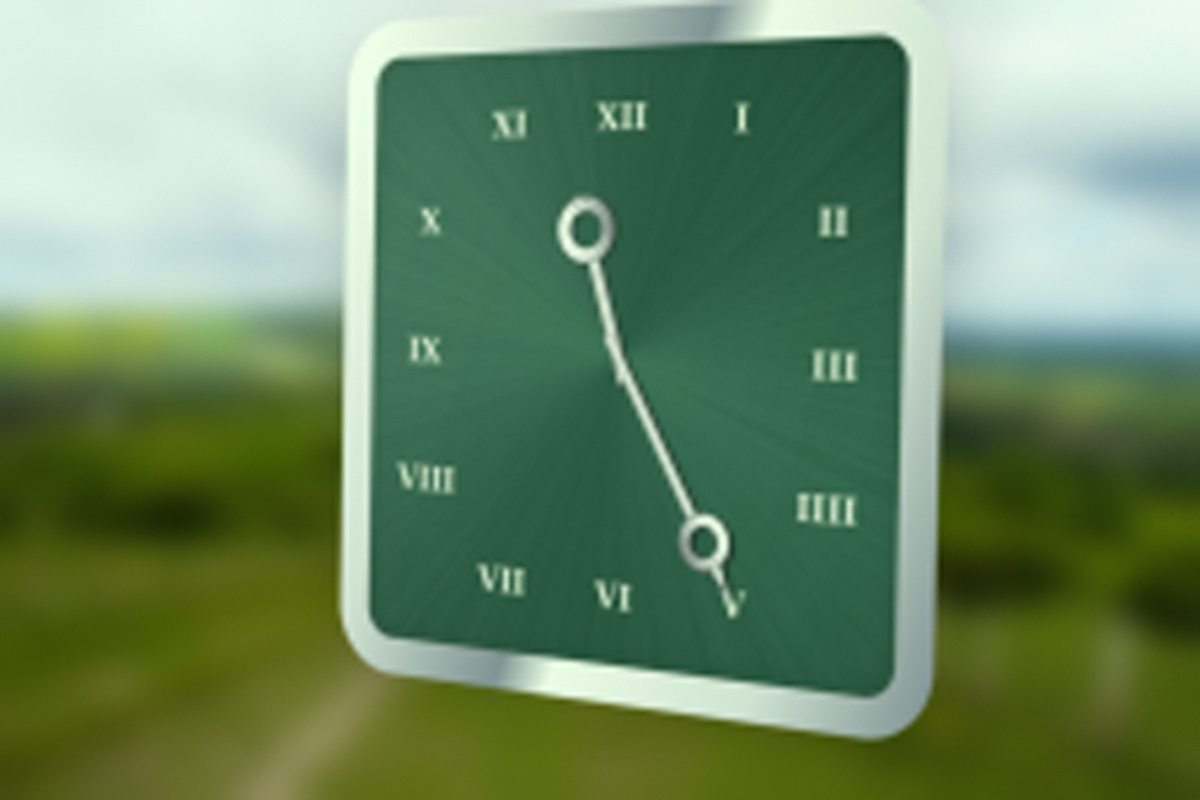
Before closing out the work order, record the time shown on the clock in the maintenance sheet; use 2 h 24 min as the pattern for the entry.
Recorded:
11 h 25 min
